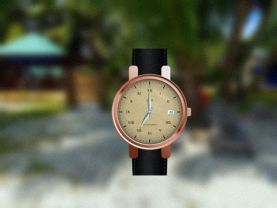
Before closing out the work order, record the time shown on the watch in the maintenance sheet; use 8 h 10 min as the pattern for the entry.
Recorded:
7 h 00 min
